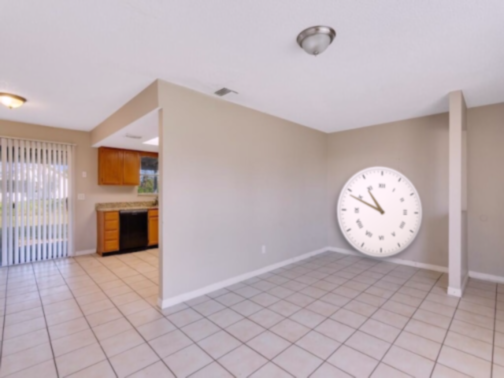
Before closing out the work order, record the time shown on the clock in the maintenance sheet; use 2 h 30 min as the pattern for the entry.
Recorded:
10 h 49 min
